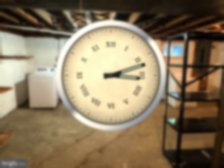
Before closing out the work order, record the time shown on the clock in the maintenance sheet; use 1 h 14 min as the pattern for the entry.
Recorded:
3 h 12 min
